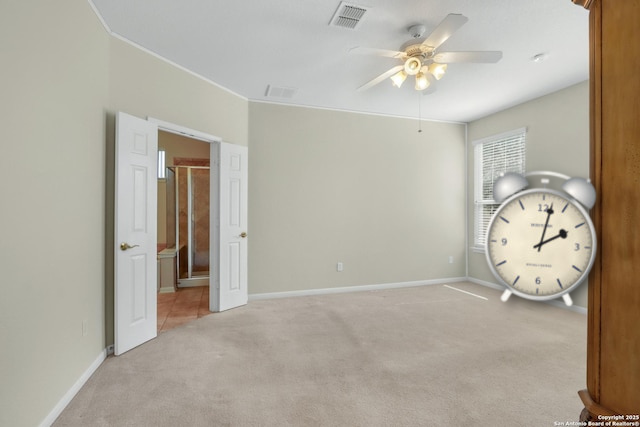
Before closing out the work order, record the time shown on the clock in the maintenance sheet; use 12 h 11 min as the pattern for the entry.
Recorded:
2 h 02 min
